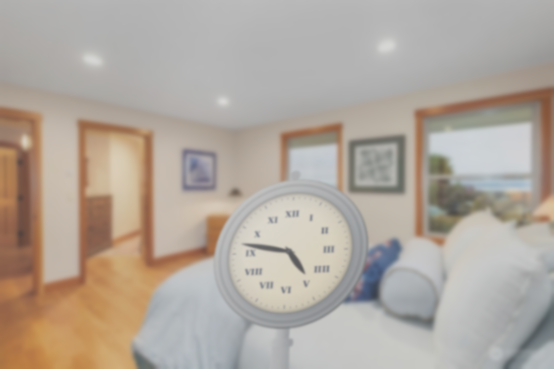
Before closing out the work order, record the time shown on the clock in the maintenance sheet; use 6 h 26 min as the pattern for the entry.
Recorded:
4 h 47 min
